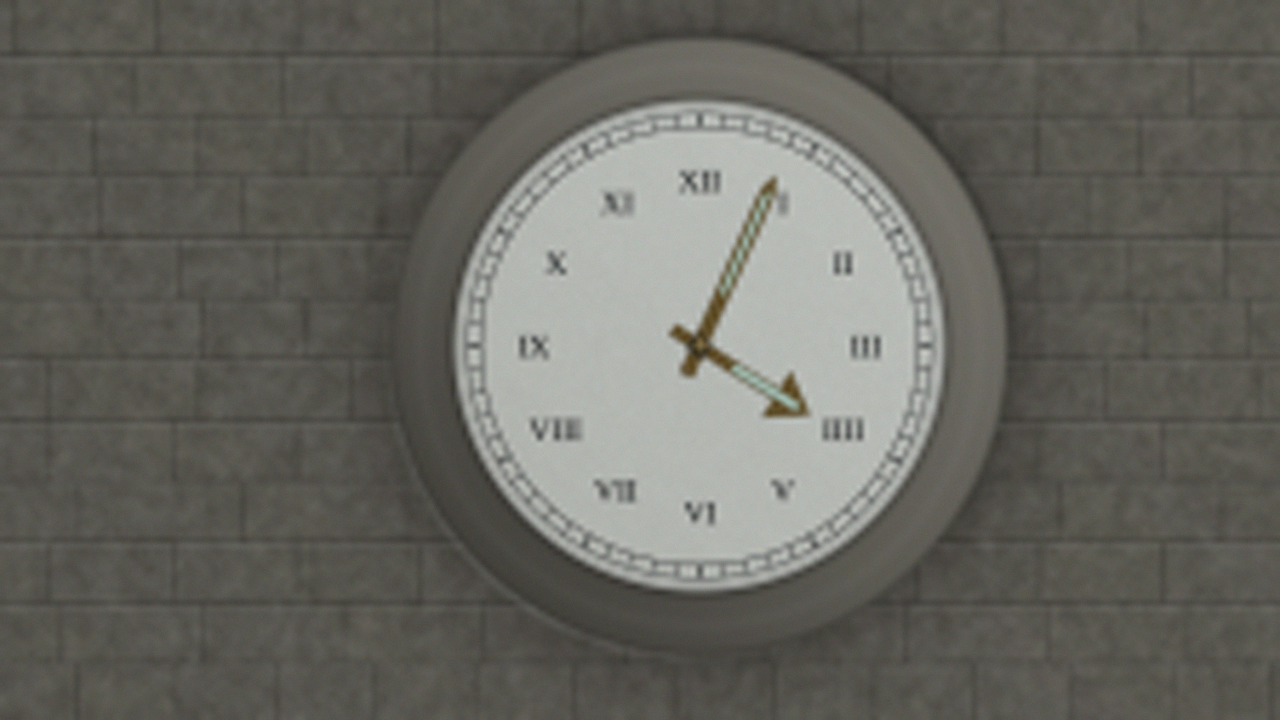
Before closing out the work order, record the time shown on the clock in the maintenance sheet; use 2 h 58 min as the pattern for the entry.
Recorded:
4 h 04 min
